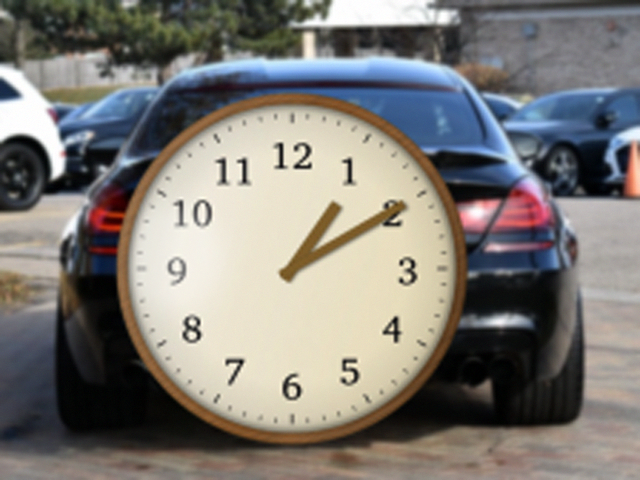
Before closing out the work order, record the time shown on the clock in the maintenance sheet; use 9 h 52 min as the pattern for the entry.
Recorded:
1 h 10 min
